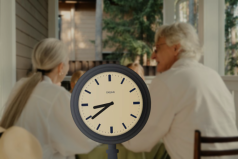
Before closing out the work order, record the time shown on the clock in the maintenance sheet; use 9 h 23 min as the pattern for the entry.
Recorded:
8 h 39 min
